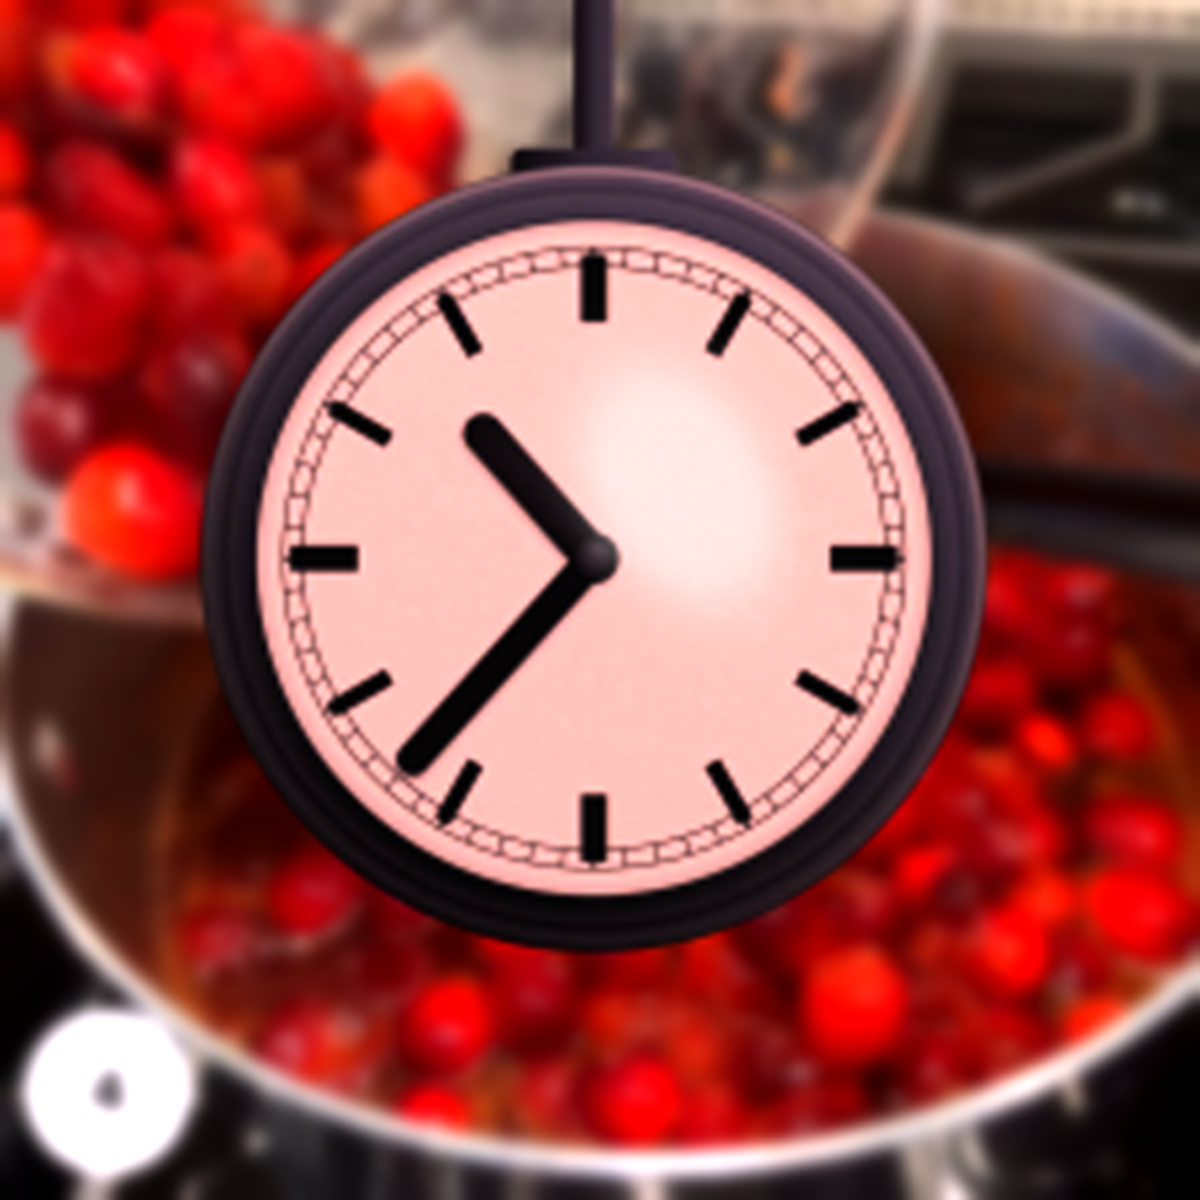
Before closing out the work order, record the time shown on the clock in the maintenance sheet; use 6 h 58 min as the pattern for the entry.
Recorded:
10 h 37 min
